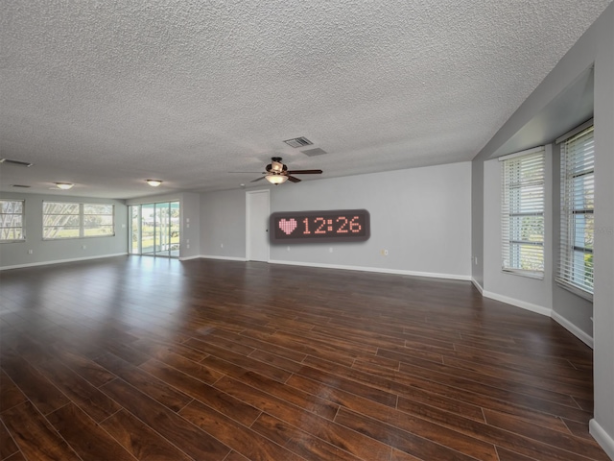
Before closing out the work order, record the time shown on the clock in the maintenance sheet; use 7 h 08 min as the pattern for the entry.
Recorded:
12 h 26 min
